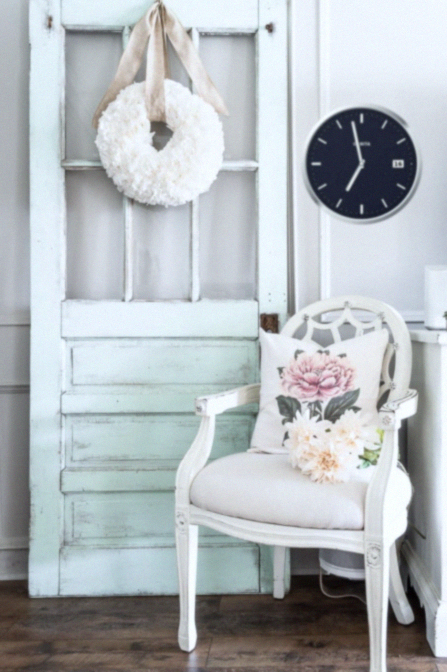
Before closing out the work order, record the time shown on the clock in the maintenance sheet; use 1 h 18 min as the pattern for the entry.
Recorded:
6 h 58 min
